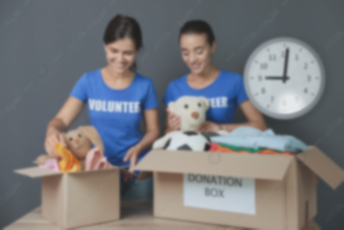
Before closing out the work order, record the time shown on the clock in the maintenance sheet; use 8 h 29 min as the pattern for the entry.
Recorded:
9 h 01 min
